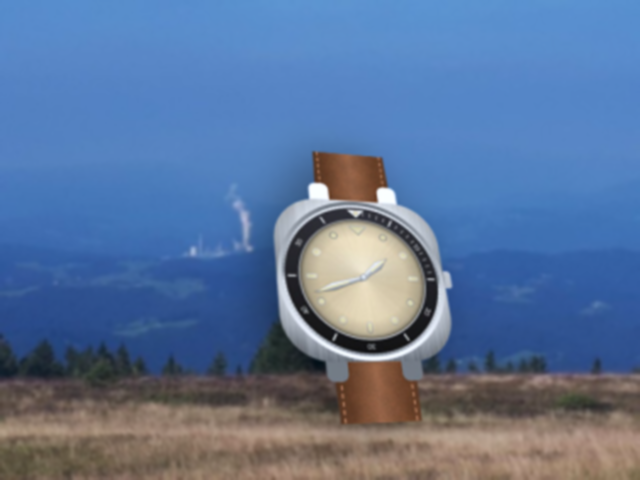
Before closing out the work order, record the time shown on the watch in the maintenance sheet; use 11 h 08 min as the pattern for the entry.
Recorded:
1 h 42 min
